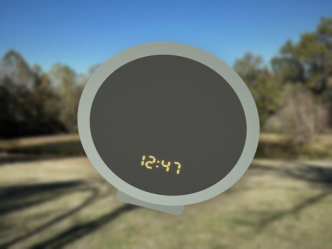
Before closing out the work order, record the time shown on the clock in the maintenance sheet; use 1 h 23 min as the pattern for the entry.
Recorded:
12 h 47 min
